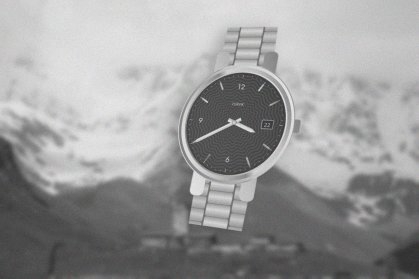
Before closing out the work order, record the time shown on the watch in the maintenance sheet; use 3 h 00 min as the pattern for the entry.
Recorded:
3 h 40 min
